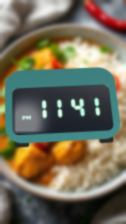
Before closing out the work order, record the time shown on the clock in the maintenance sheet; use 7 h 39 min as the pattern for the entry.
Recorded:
11 h 41 min
